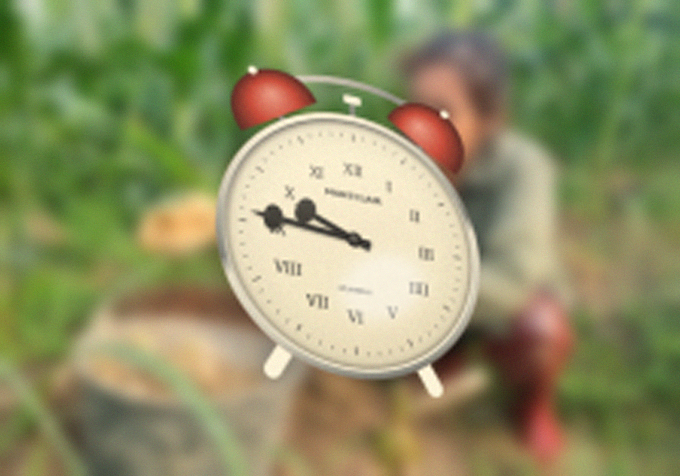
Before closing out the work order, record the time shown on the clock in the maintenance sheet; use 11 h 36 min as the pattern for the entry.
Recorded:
9 h 46 min
